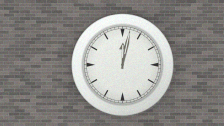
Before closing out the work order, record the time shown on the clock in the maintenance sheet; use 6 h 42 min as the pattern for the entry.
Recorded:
12 h 02 min
